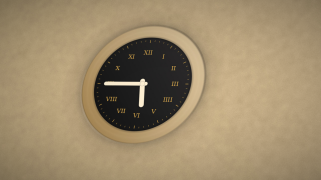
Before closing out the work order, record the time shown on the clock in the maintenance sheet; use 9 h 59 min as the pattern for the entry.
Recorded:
5 h 45 min
